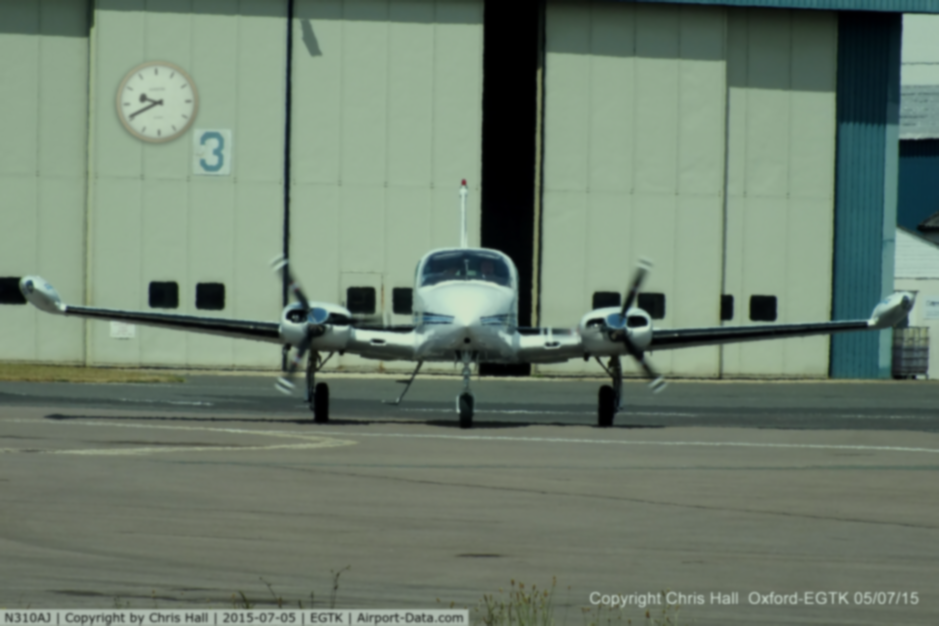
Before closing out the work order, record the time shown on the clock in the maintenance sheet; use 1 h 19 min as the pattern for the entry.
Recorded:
9 h 41 min
